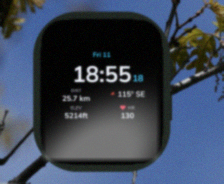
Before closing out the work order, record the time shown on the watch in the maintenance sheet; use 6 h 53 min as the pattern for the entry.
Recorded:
18 h 55 min
